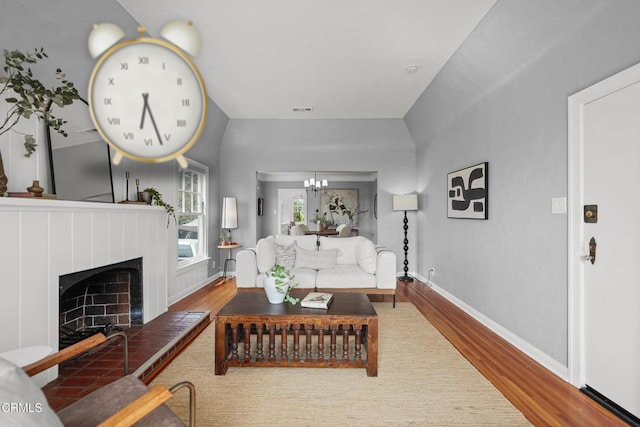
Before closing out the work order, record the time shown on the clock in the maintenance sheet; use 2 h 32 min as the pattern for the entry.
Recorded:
6 h 27 min
